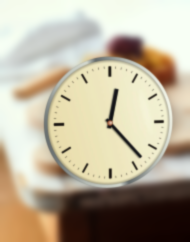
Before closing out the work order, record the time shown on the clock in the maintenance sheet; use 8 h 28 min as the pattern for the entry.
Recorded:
12 h 23 min
